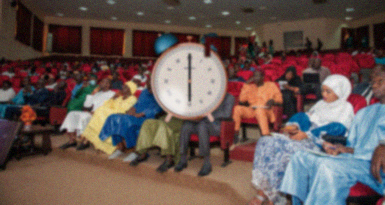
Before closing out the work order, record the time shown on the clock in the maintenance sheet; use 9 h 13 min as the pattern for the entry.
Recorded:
6 h 00 min
